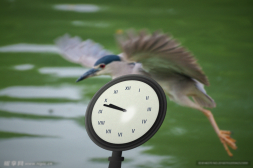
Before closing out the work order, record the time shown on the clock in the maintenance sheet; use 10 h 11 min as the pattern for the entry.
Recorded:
9 h 48 min
